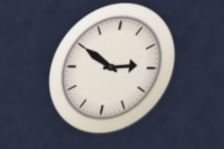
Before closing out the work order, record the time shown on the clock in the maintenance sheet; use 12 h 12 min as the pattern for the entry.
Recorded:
2 h 50 min
